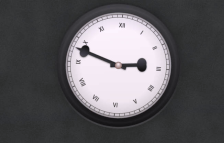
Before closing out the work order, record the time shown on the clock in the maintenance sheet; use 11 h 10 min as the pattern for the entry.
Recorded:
2 h 48 min
